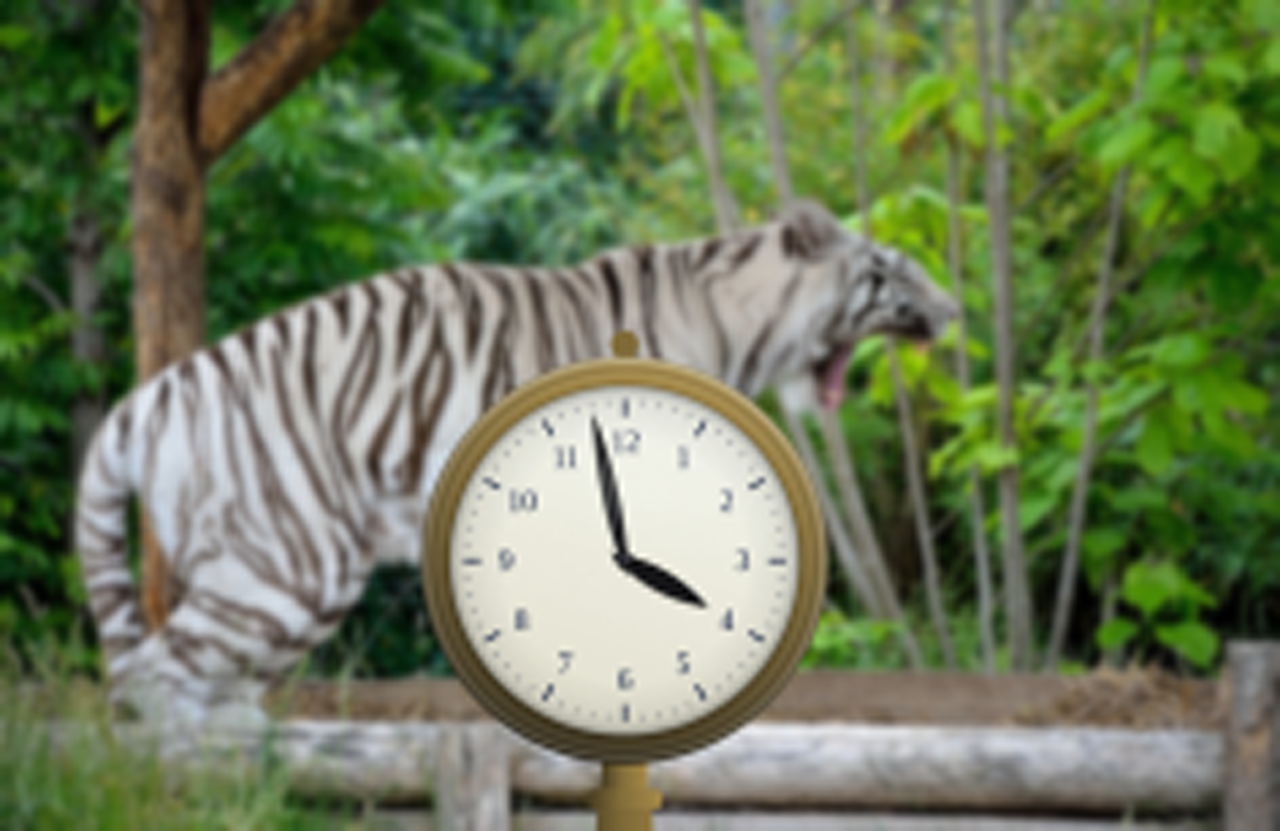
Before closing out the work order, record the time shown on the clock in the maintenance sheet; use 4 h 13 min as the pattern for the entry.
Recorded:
3 h 58 min
